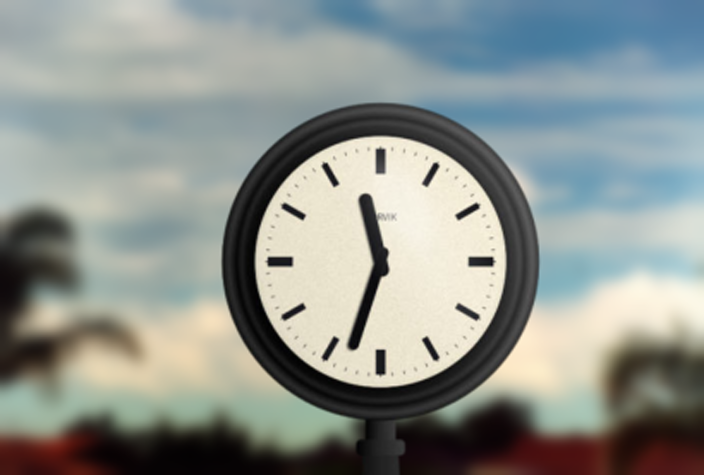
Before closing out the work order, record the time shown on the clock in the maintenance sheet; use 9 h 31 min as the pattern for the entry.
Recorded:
11 h 33 min
